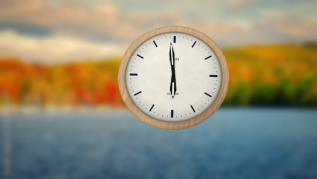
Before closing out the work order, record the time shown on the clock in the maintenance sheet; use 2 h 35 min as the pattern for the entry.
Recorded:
5 h 59 min
